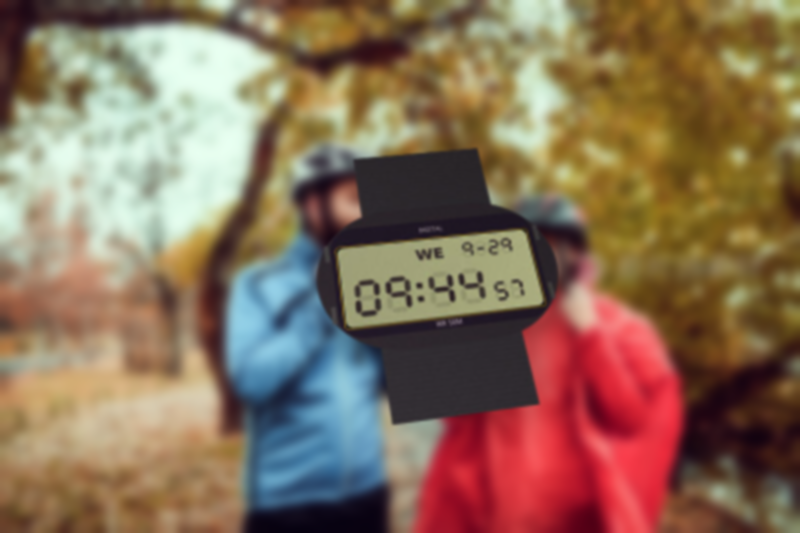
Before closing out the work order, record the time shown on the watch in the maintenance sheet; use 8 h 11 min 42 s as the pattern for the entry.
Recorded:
9 h 44 min 57 s
